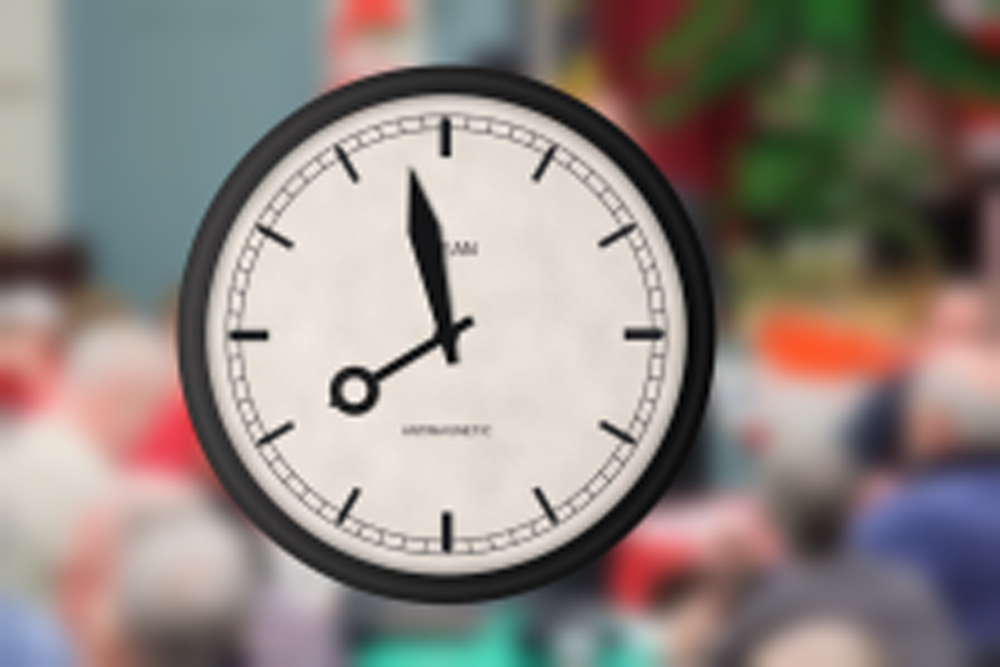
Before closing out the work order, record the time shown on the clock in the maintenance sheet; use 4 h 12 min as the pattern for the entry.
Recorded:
7 h 58 min
